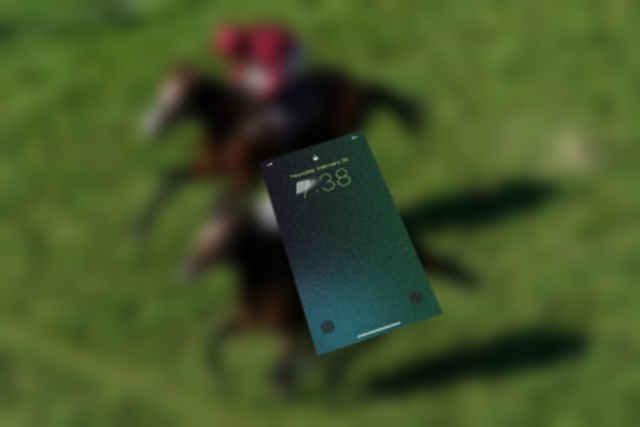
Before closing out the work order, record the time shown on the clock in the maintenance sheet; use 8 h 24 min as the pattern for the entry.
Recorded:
7 h 38 min
